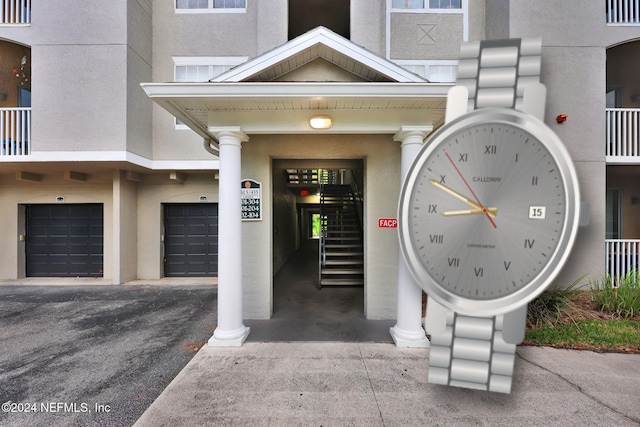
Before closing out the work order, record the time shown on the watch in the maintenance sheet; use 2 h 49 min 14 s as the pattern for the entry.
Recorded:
8 h 48 min 53 s
